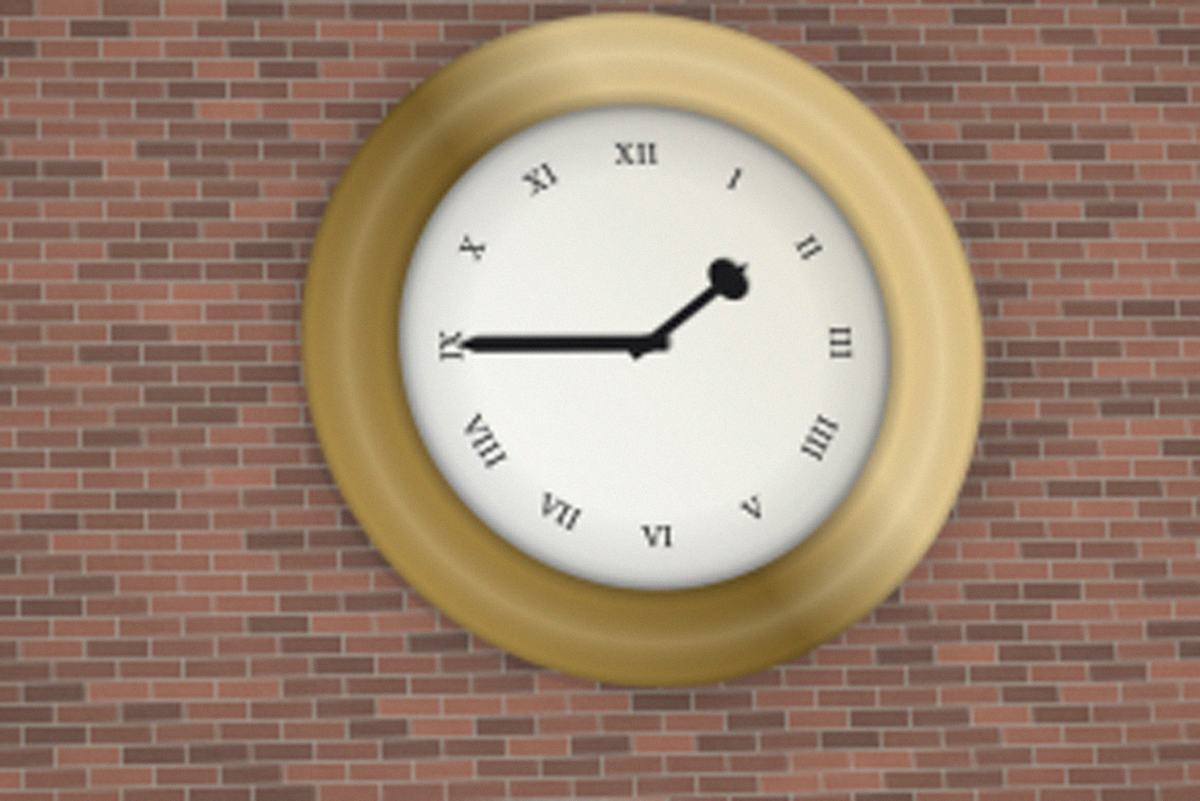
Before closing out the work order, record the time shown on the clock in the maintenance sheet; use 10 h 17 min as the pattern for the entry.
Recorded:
1 h 45 min
